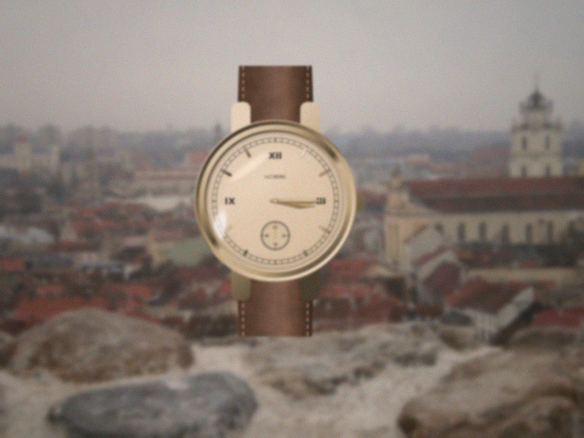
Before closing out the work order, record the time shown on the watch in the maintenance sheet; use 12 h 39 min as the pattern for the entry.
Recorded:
3 h 15 min
